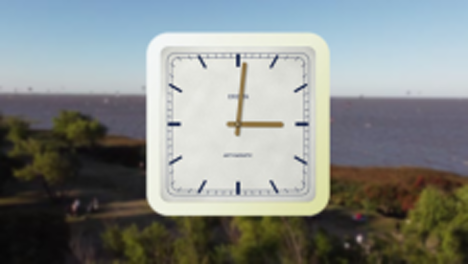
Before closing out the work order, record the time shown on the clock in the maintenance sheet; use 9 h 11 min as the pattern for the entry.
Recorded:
3 h 01 min
